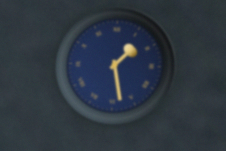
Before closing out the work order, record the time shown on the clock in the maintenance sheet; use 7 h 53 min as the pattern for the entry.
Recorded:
1 h 28 min
